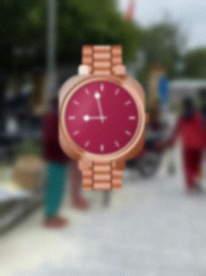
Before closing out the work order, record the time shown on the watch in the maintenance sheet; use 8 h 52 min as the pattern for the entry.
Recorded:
8 h 58 min
